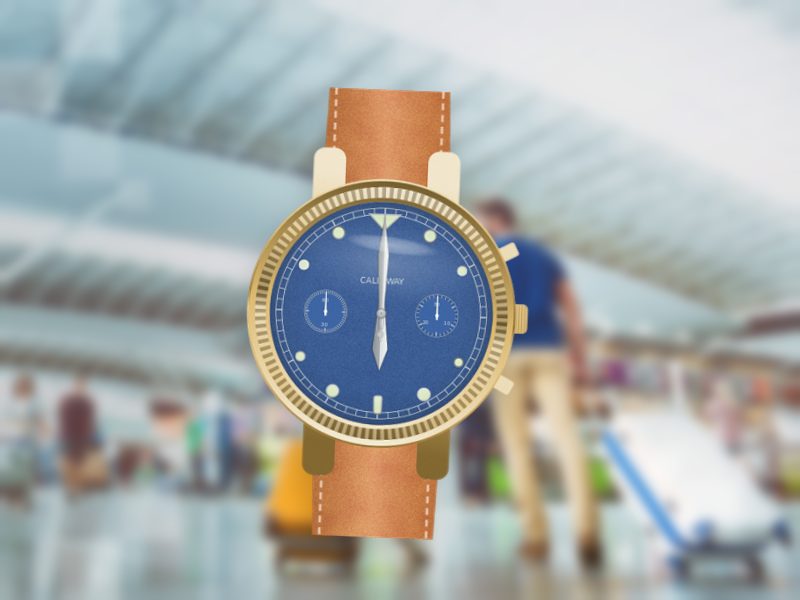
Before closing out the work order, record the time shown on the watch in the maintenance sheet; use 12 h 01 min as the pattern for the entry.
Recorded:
6 h 00 min
